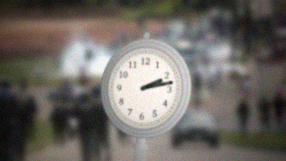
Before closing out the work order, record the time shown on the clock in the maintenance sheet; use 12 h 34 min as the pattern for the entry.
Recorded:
2 h 13 min
